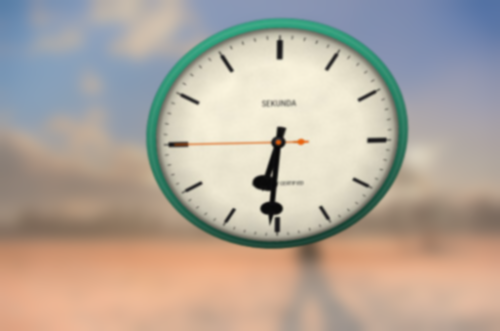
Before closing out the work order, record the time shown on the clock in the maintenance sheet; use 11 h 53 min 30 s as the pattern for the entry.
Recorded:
6 h 30 min 45 s
